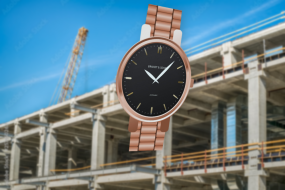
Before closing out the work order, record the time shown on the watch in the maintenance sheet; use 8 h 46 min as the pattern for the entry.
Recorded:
10 h 07 min
